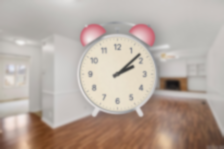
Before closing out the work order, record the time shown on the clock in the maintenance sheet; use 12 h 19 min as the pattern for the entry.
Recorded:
2 h 08 min
